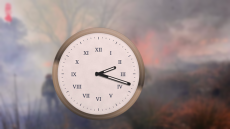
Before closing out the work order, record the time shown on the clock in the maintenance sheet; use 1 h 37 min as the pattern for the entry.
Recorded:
2 h 18 min
